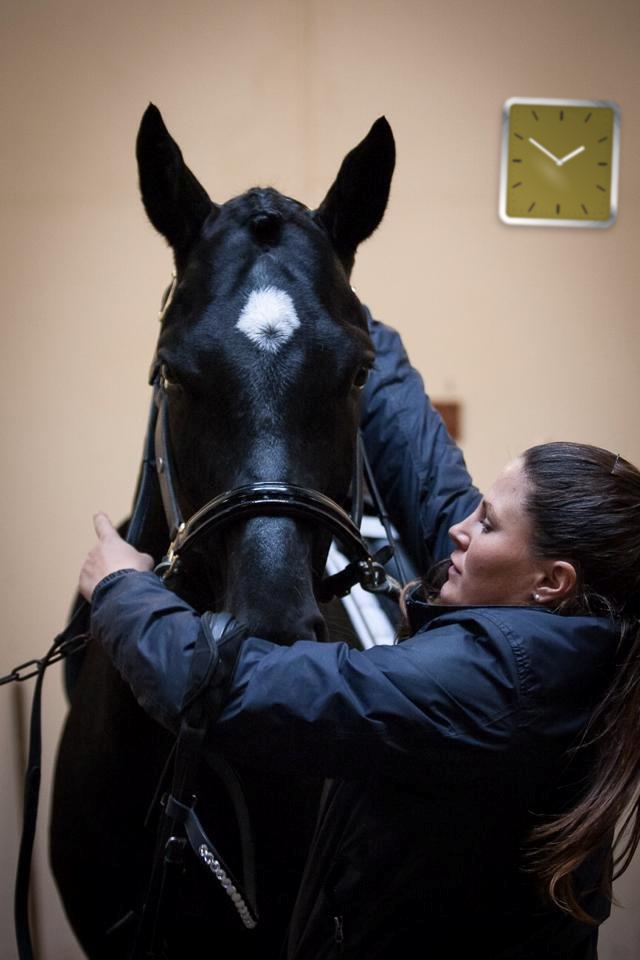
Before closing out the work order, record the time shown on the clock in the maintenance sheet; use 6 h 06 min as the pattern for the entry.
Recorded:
1 h 51 min
